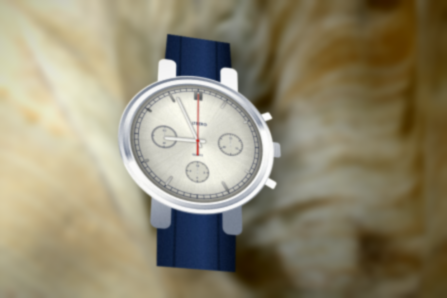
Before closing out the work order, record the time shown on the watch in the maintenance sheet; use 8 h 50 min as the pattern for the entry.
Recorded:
8 h 56 min
